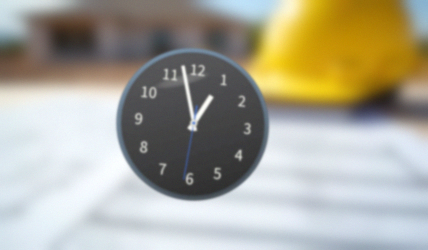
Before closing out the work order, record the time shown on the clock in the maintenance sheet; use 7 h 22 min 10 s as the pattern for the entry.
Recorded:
12 h 57 min 31 s
